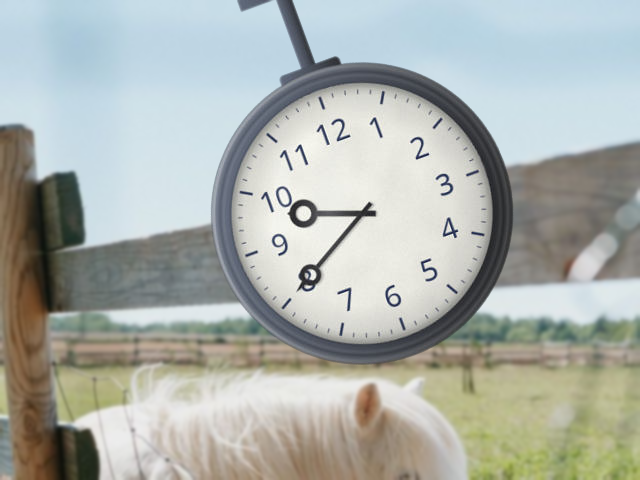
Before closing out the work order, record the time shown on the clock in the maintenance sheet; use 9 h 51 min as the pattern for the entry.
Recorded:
9 h 40 min
